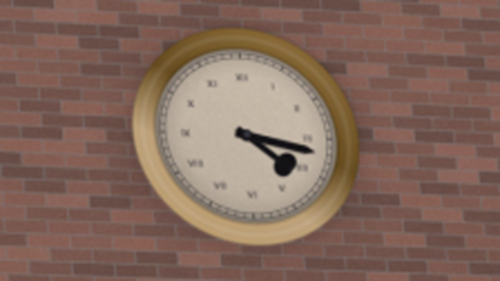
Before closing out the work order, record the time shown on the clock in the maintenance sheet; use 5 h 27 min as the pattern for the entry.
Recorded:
4 h 17 min
